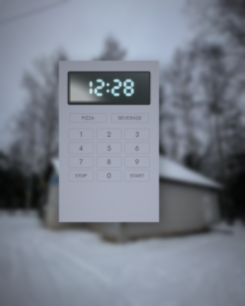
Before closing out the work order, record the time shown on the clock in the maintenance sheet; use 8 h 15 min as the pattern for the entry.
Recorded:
12 h 28 min
